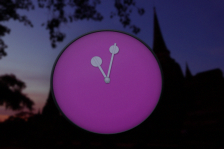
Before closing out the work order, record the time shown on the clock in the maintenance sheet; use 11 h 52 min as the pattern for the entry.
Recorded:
11 h 02 min
